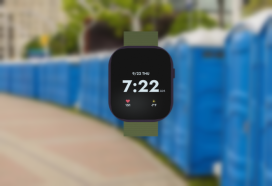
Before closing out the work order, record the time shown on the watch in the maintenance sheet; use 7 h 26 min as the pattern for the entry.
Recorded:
7 h 22 min
